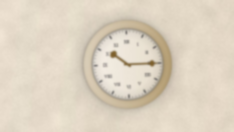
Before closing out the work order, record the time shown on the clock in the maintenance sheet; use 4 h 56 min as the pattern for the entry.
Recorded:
10 h 15 min
